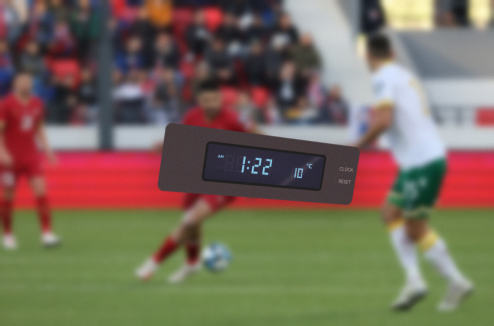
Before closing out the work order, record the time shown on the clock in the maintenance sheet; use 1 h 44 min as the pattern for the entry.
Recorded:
1 h 22 min
